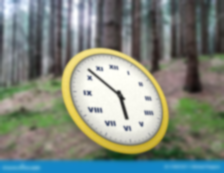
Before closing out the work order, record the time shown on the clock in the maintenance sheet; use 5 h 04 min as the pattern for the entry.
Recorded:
5 h 52 min
